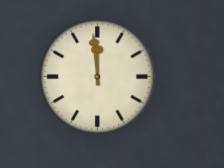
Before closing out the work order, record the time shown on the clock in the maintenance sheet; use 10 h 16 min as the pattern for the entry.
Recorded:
11 h 59 min
